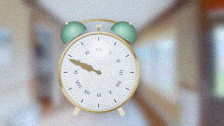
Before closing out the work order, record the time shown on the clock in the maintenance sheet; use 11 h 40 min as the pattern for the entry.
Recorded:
9 h 49 min
